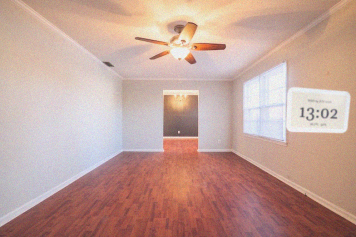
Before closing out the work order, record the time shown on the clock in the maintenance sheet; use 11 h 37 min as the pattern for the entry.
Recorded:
13 h 02 min
